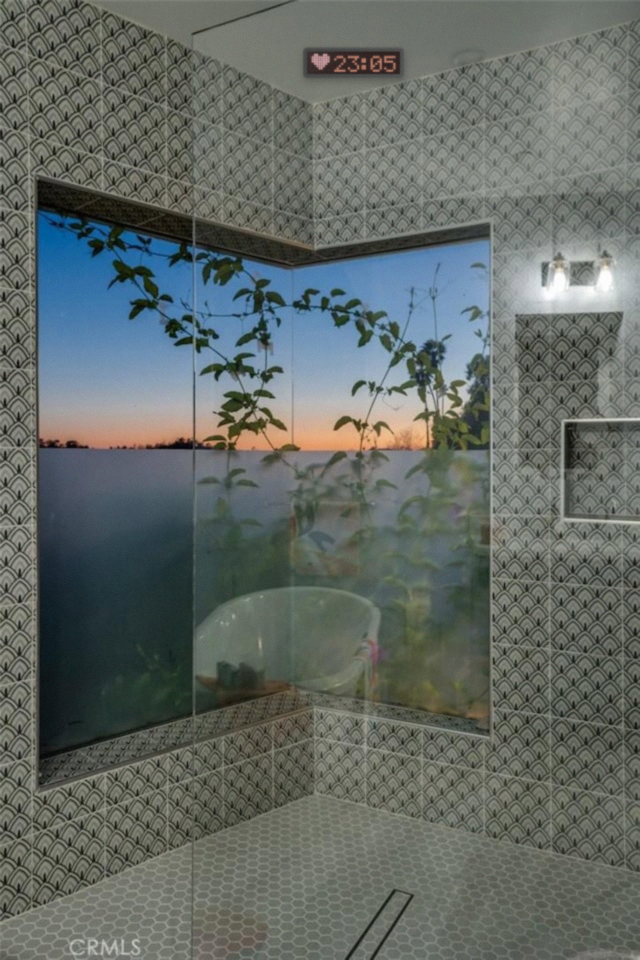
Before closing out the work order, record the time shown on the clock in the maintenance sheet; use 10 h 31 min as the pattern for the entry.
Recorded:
23 h 05 min
